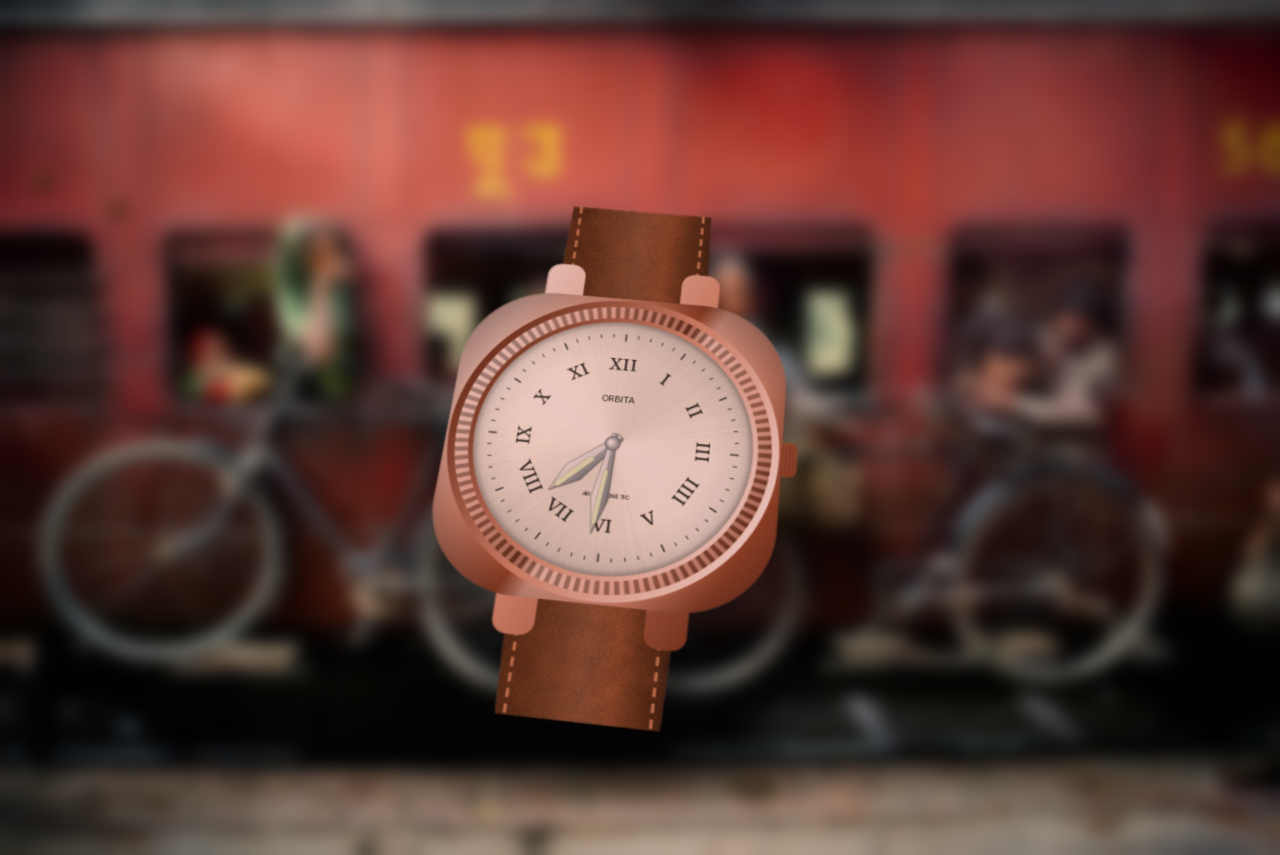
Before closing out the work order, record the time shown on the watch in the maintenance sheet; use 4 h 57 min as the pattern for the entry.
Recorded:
7 h 31 min
